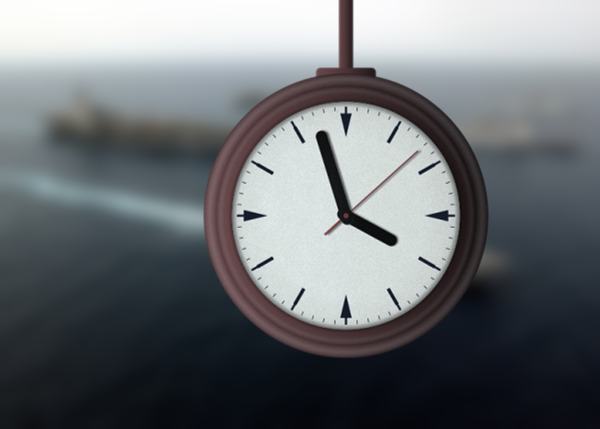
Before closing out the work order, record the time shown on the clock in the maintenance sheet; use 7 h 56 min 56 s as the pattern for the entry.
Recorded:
3 h 57 min 08 s
